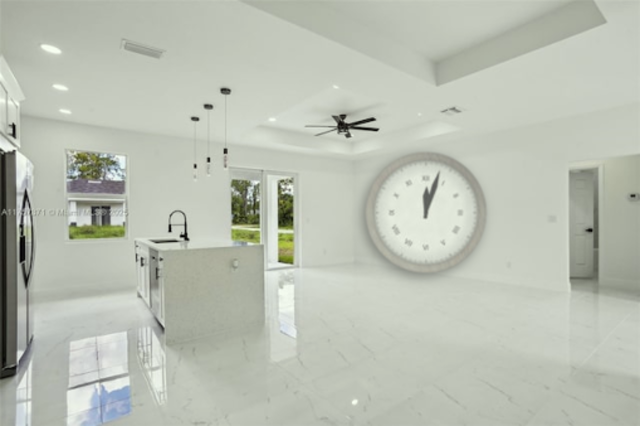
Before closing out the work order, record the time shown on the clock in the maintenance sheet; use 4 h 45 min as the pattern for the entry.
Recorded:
12 h 03 min
